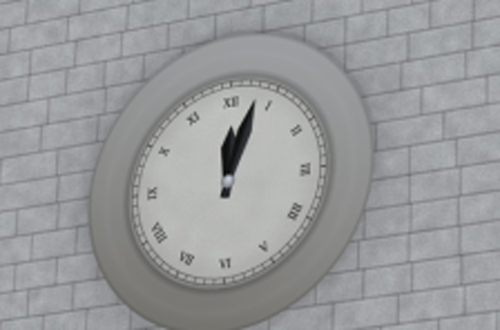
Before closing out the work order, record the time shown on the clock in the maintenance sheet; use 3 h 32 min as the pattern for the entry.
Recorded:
12 h 03 min
